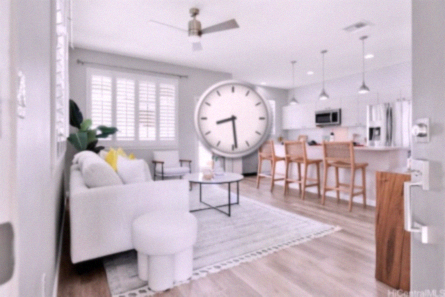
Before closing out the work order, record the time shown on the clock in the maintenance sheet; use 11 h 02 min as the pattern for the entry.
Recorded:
8 h 29 min
